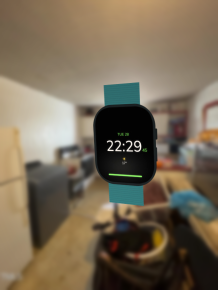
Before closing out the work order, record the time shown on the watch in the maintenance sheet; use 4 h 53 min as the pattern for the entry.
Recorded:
22 h 29 min
